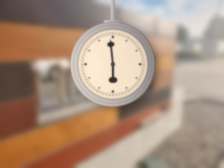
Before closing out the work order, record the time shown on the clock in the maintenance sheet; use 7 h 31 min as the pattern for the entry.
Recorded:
5 h 59 min
